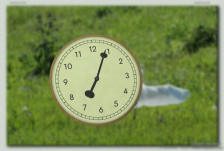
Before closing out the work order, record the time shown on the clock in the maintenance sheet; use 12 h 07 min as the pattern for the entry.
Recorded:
7 h 04 min
